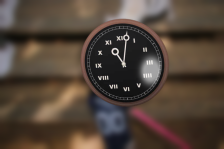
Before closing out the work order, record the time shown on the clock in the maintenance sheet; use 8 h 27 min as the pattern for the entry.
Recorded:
11 h 02 min
